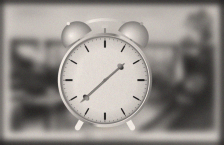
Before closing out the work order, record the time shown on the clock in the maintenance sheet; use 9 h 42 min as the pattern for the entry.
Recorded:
1 h 38 min
